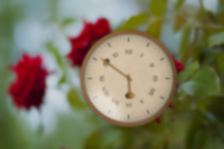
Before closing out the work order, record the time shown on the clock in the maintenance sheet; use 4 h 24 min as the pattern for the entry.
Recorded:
5 h 51 min
